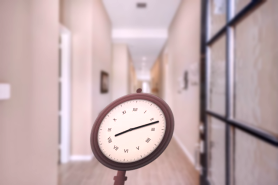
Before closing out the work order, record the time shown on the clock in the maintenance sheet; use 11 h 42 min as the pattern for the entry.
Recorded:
8 h 12 min
